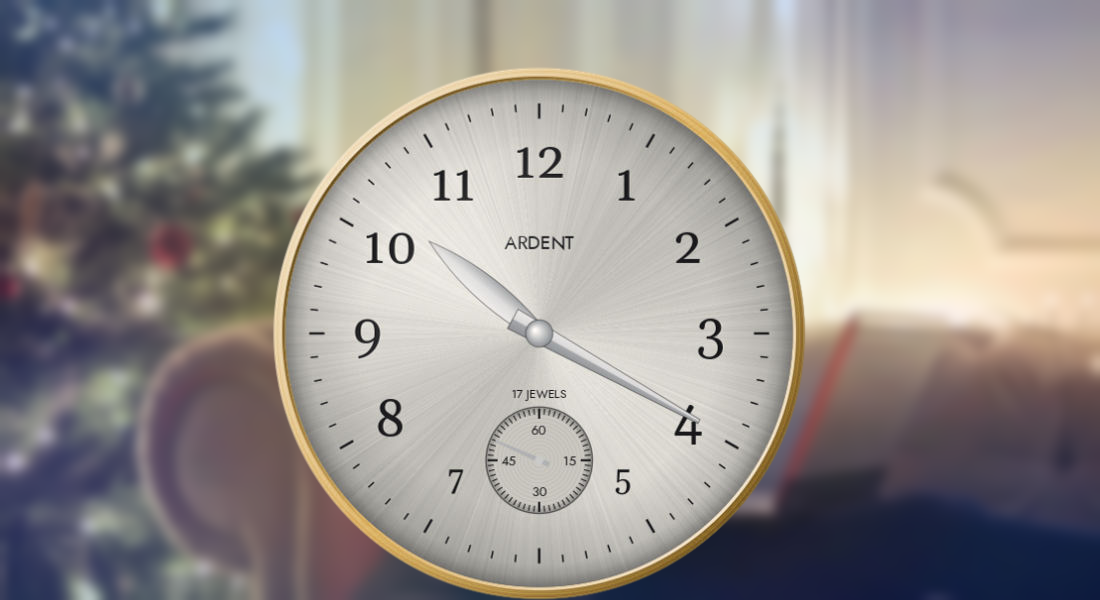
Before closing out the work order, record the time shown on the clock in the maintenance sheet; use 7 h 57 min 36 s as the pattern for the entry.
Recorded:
10 h 19 min 49 s
